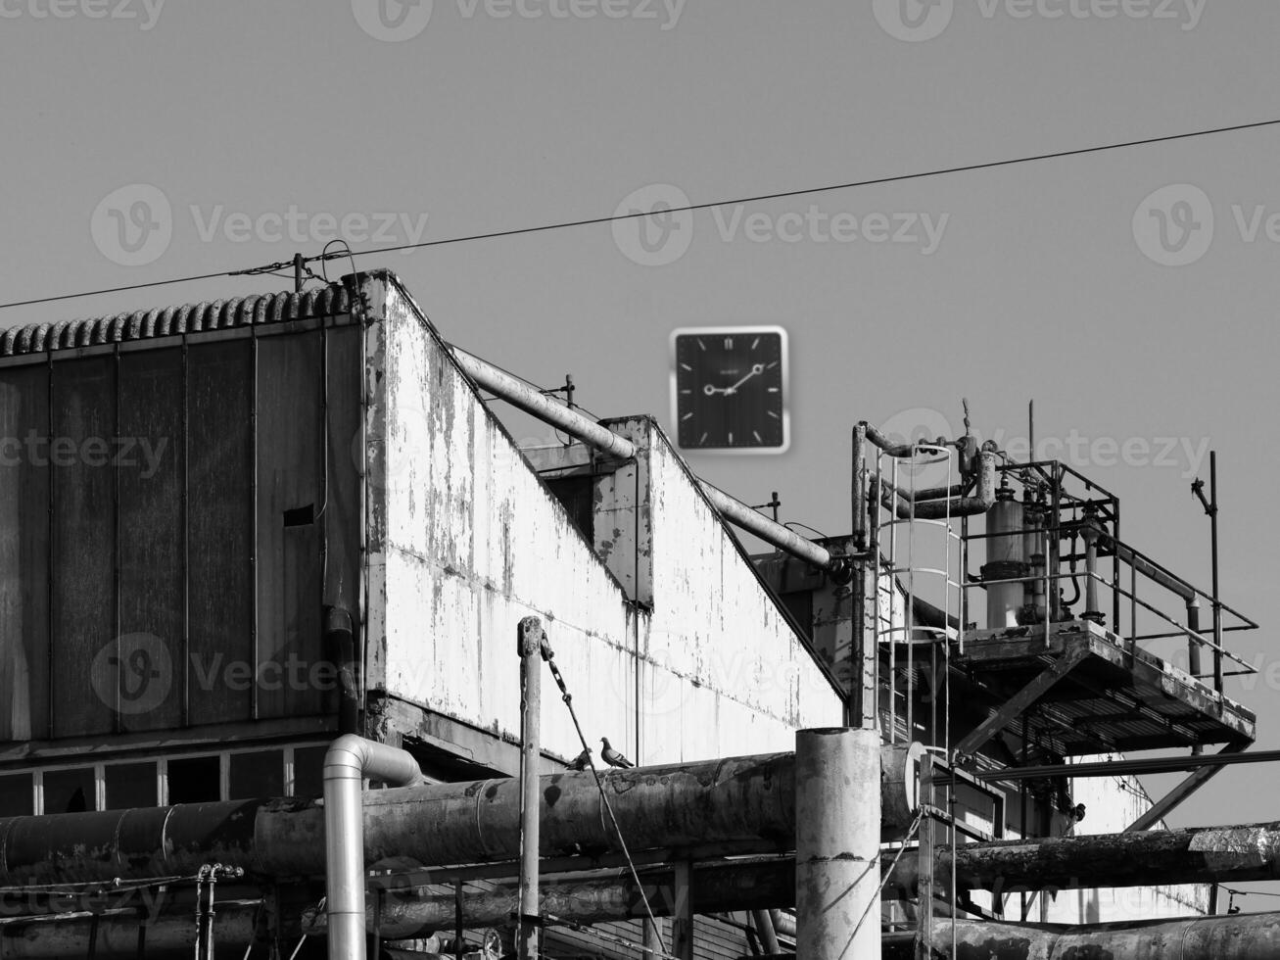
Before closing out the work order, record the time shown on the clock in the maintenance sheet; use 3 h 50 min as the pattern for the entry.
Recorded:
9 h 09 min
